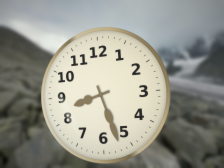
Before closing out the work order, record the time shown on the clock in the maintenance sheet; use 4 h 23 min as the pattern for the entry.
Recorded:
8 h 27 min
